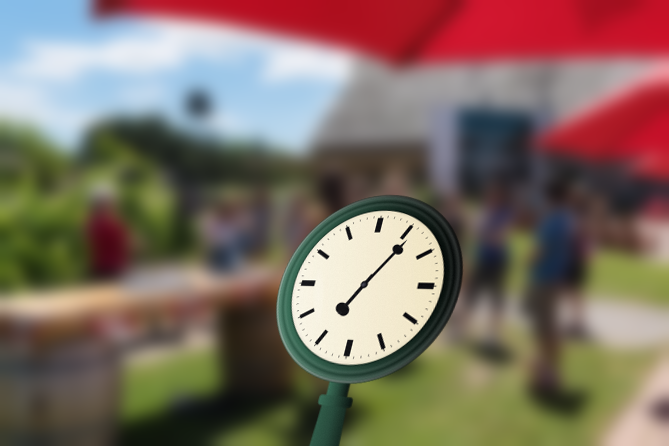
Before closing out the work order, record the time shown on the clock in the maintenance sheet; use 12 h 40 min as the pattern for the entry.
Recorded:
7 h 06 min
